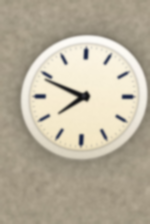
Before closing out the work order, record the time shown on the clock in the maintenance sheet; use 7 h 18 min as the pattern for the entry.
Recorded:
7 h 49 min
